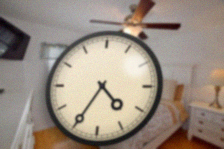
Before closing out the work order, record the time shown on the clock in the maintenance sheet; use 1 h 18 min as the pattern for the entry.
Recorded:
4 h 35 min
